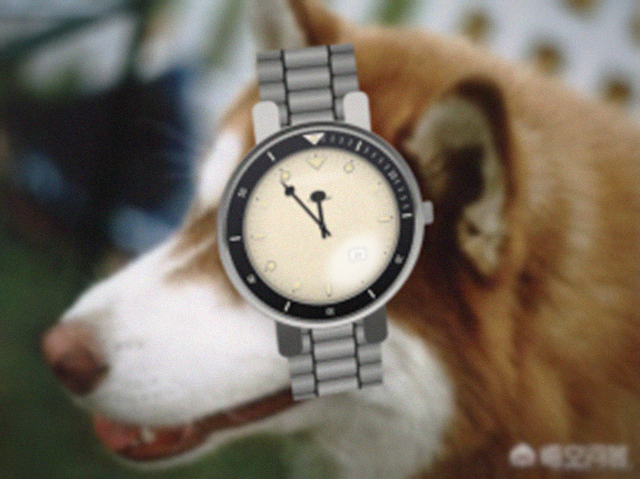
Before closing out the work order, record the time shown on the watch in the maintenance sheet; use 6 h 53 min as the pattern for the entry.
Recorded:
11 h 54 min
